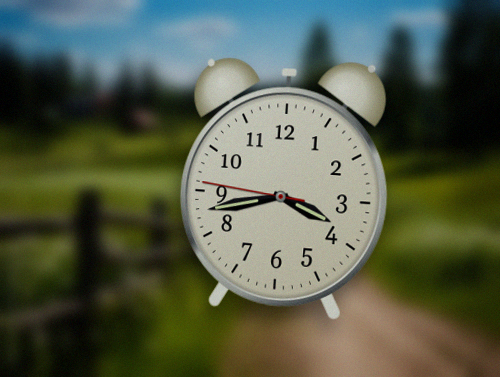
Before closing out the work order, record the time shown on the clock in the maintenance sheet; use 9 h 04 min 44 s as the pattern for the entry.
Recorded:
3 h 42 min 46 s
